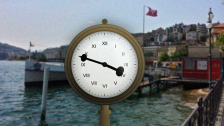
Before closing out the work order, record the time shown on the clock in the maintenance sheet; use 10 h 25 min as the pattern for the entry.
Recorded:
3 h 48 min
